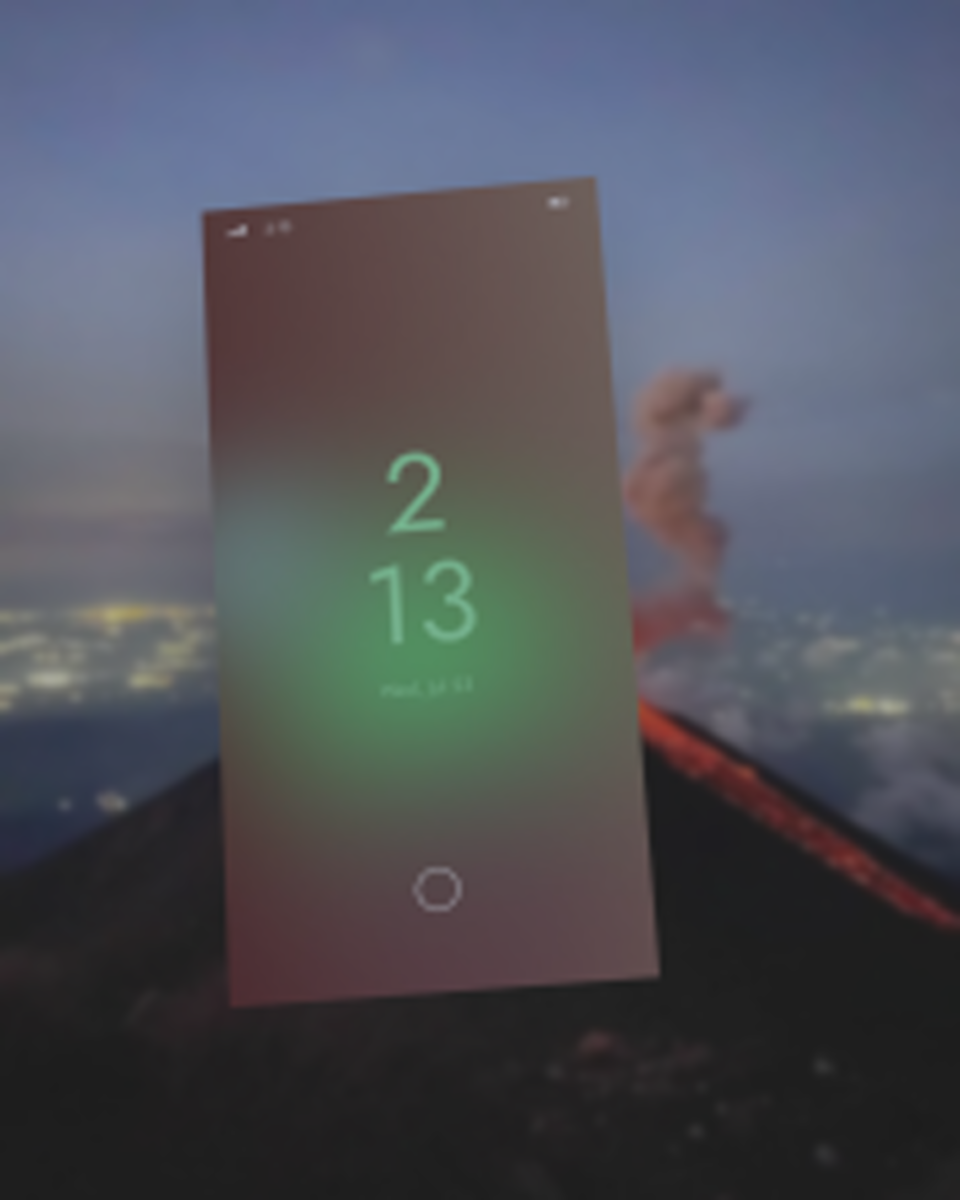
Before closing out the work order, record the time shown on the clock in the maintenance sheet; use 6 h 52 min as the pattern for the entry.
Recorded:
2 h 13 min
